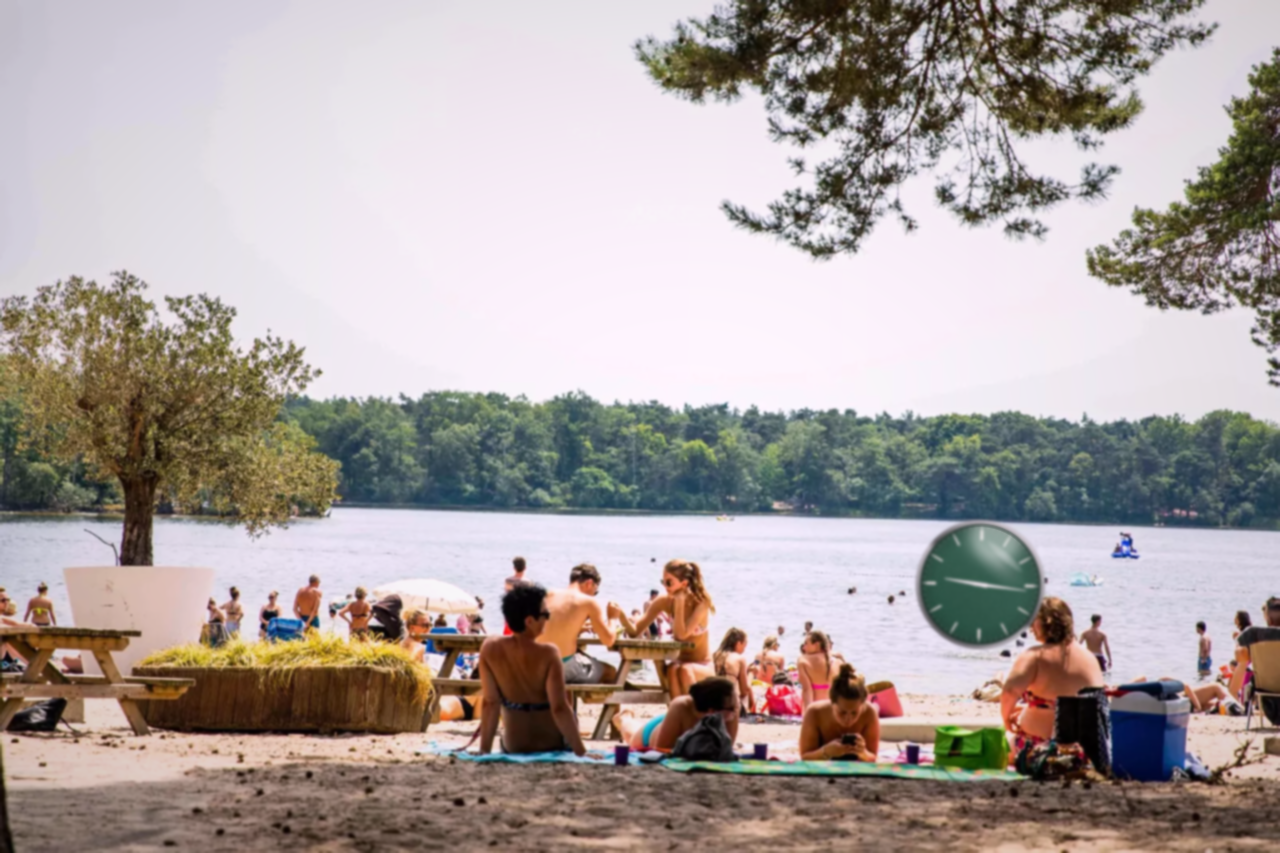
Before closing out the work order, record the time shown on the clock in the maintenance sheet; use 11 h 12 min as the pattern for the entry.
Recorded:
9 h 16 min
